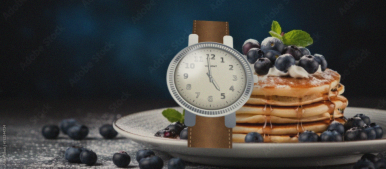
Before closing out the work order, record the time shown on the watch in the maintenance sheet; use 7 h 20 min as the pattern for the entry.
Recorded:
4 h 59 min
